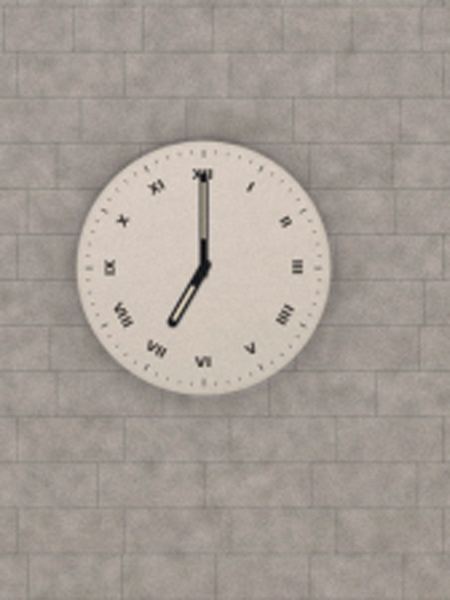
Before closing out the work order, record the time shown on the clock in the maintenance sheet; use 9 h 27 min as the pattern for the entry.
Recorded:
7 h 00 min
